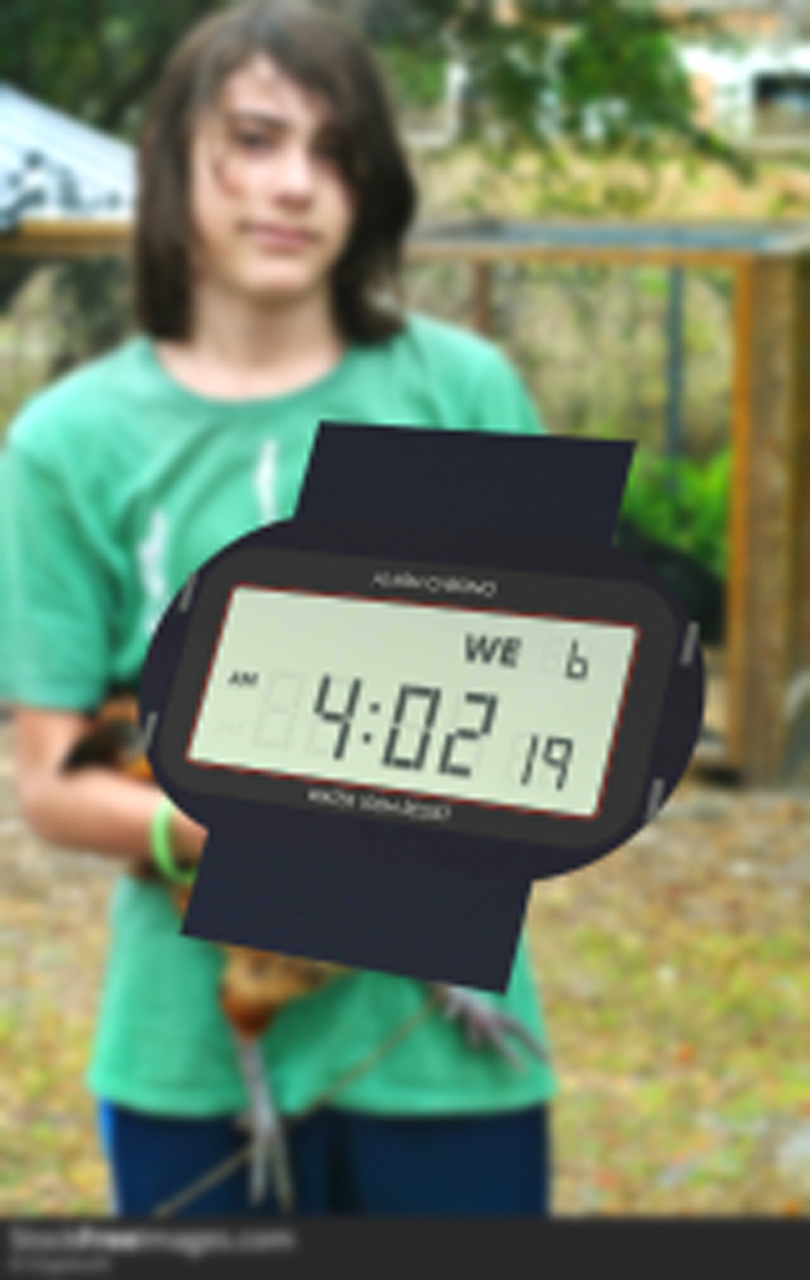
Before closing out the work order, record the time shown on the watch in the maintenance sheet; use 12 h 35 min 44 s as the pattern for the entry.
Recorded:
4 h 02 min 19 s
